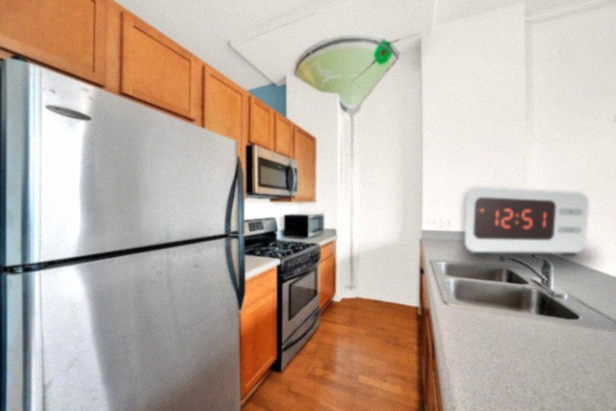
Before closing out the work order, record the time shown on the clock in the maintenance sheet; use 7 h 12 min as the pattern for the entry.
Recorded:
12 h 51 min
